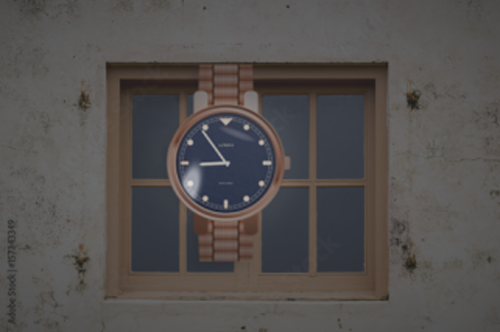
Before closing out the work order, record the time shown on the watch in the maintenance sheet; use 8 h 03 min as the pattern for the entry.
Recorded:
8 h 54 min
